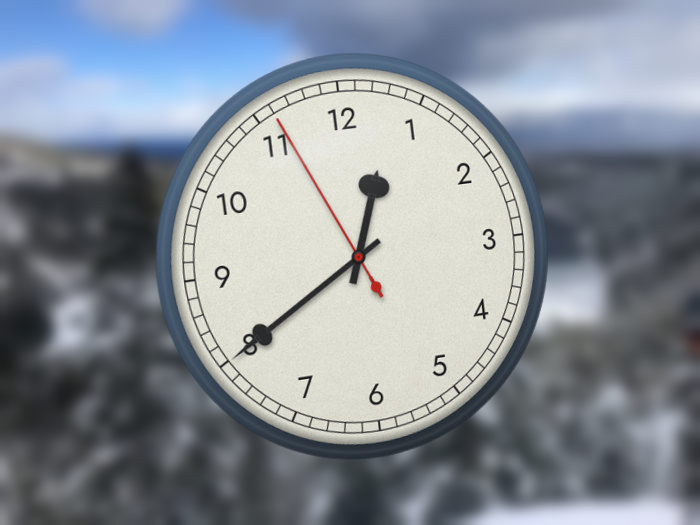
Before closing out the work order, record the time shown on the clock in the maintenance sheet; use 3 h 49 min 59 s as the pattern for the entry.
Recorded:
12 h 39 min 56 s
